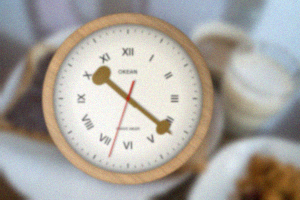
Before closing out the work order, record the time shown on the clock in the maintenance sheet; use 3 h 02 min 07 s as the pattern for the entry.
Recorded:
10 h 21 min 33 s
